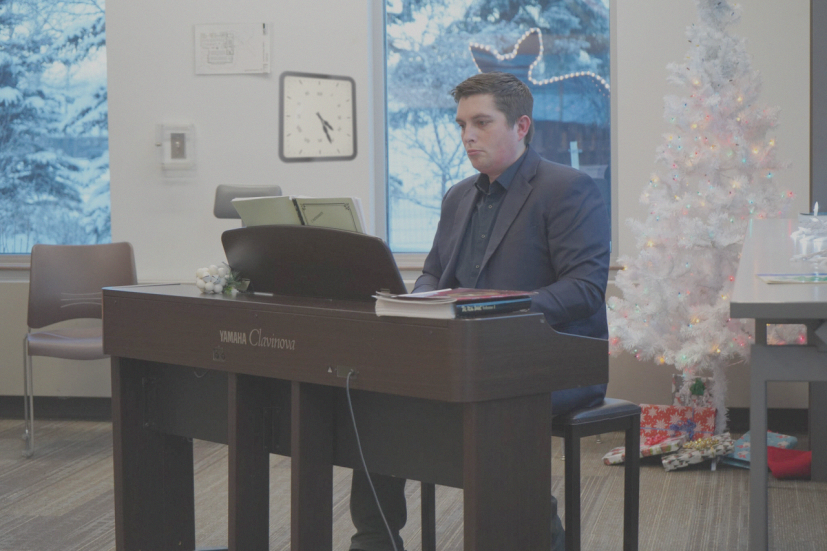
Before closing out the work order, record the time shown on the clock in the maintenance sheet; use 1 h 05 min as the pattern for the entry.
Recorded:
4 h 26 min
